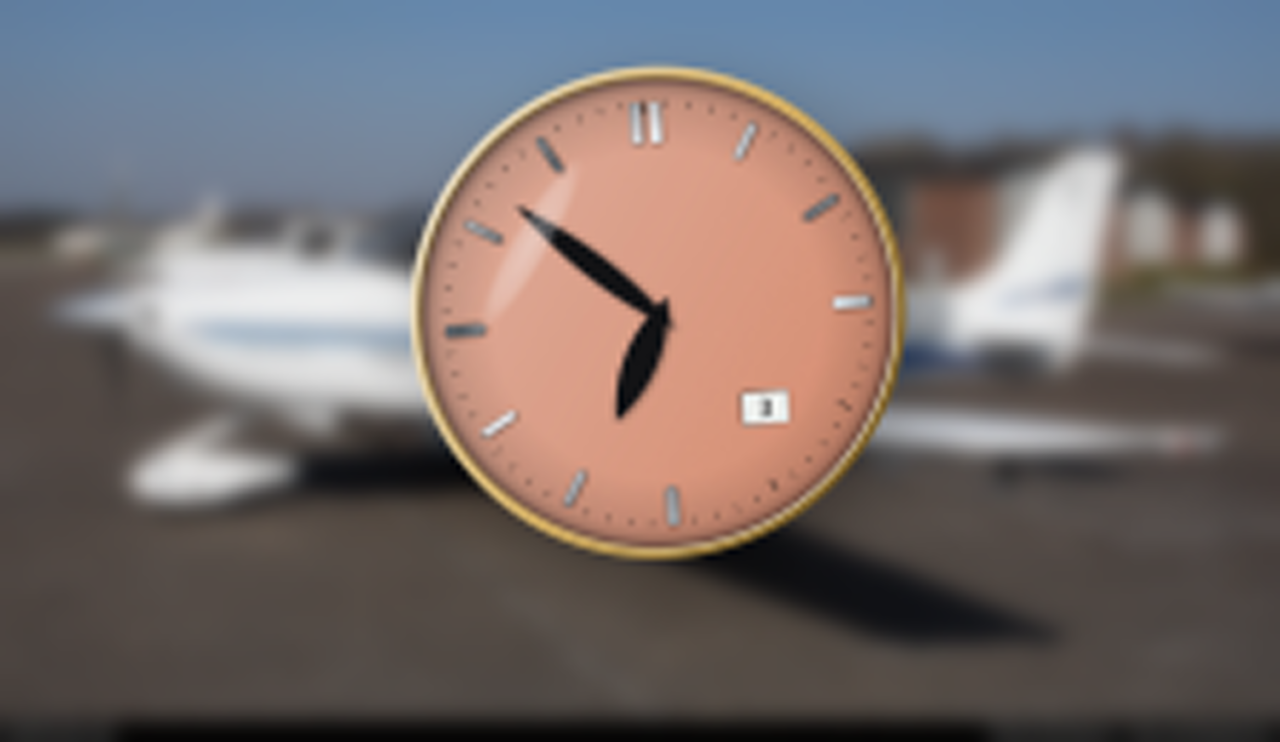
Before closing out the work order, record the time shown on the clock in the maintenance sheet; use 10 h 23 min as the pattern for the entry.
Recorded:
6 h 52 min
